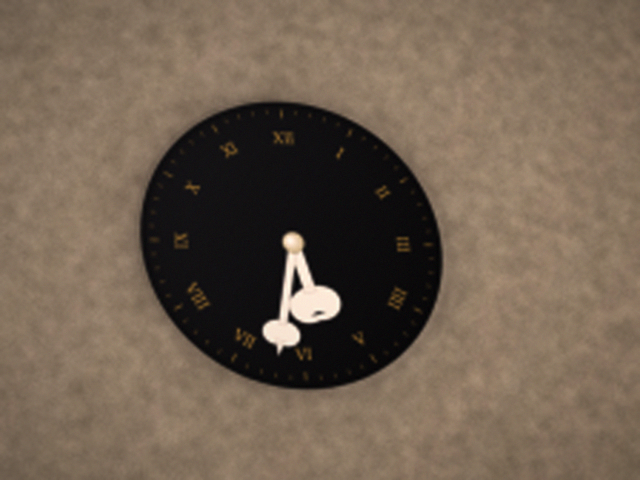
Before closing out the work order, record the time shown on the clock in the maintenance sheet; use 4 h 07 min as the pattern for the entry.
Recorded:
5 h 32 min
